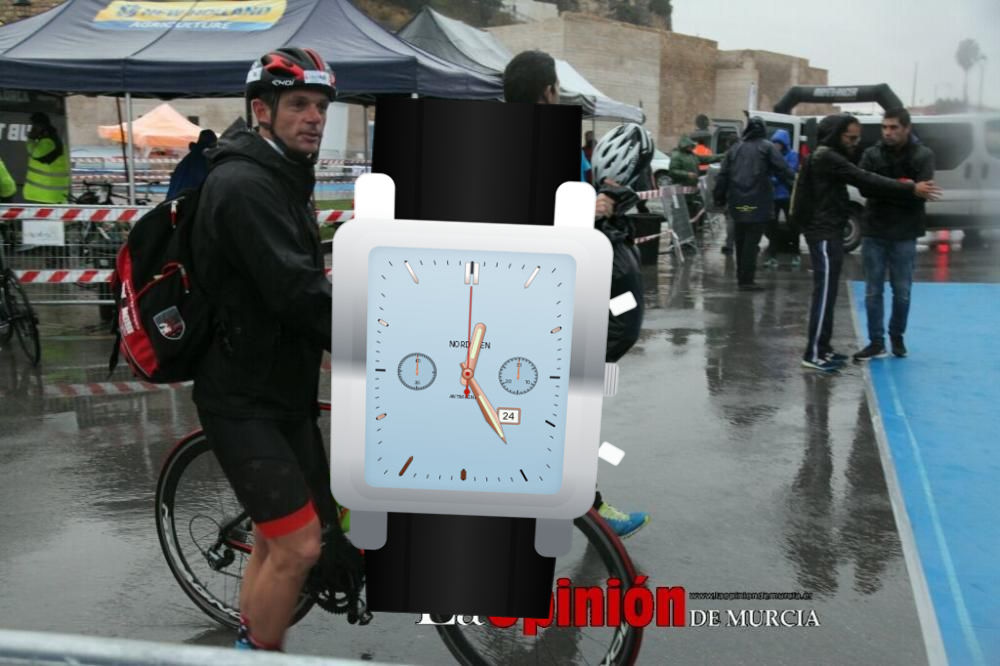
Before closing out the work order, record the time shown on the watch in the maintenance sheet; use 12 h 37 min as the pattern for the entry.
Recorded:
12 h 25 min
